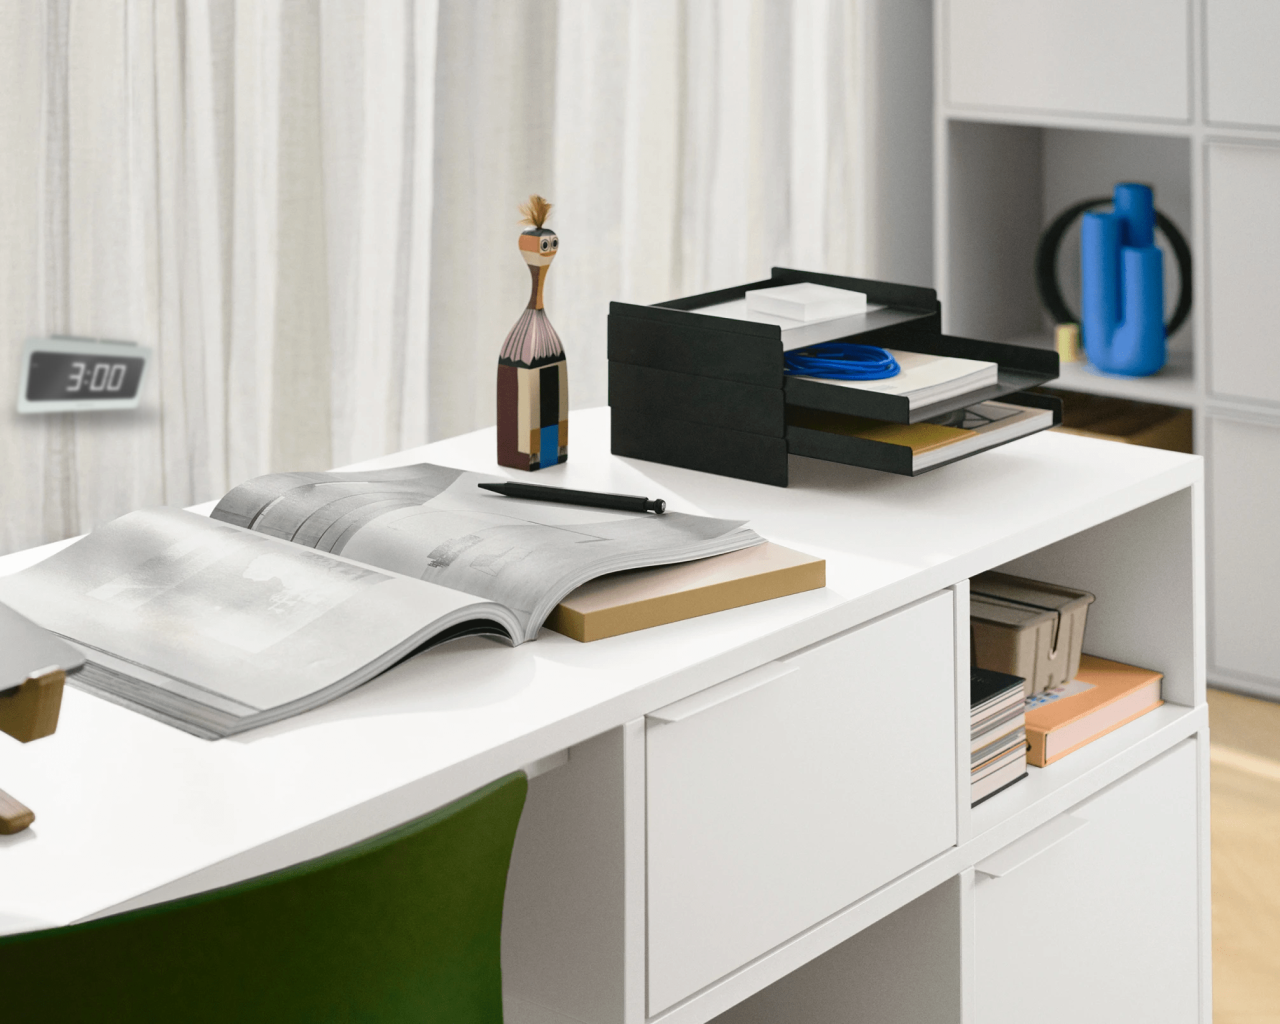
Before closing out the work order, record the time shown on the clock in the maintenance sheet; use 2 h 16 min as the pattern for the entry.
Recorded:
3 h 00 min
